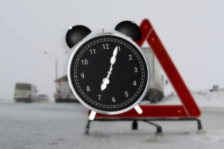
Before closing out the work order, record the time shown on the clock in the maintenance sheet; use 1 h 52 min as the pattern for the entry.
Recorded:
7 h 04 min
